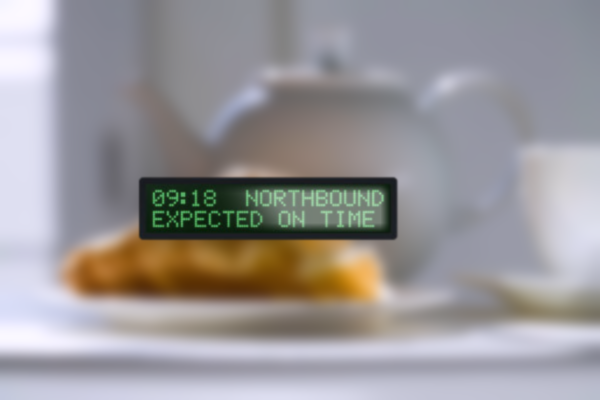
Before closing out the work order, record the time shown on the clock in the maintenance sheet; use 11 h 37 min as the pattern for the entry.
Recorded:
9 h 18 min
